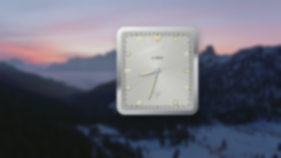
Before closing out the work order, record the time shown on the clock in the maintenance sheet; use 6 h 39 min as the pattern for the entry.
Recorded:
8 h 33 min
